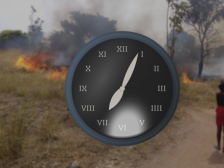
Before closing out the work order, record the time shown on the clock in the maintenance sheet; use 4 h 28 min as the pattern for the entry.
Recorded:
7 h 04 min
